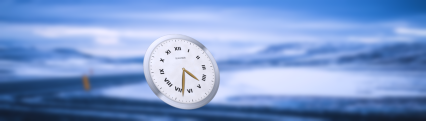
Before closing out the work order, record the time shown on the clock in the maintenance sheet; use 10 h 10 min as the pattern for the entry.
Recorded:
4 h 33 min
